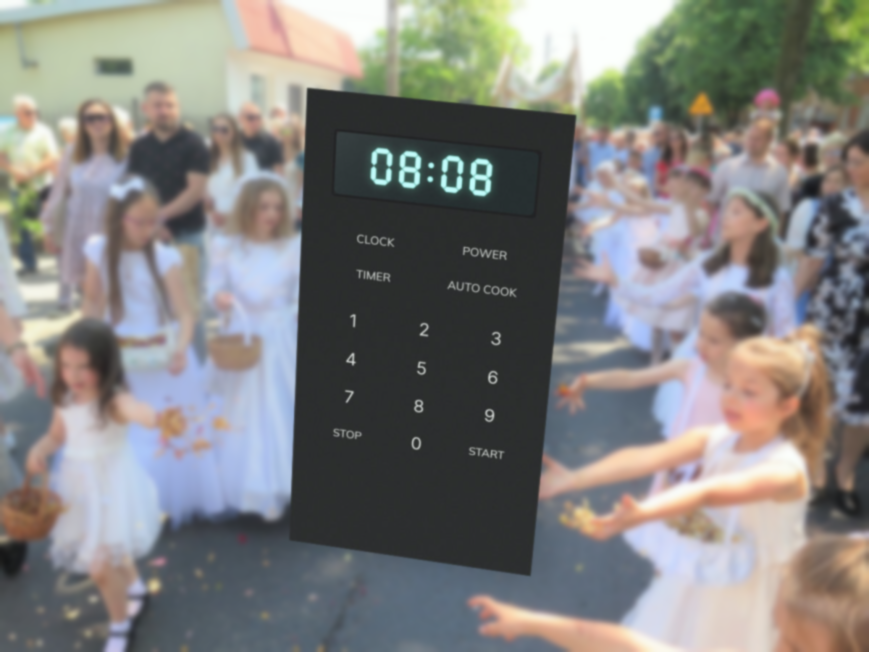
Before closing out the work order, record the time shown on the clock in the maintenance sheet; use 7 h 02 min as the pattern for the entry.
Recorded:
8 h 08 min
